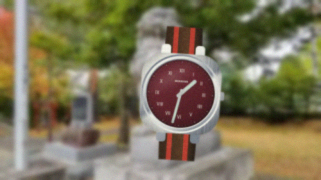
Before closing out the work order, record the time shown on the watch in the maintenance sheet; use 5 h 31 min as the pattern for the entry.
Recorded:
1 h 32 min
